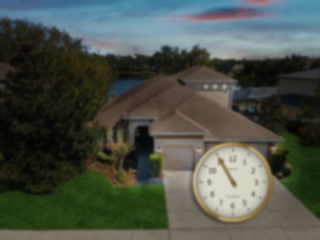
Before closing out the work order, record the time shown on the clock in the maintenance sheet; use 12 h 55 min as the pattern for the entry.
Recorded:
10 h 55 min
